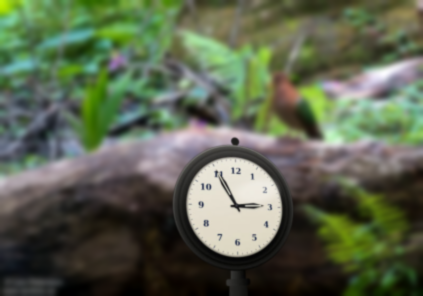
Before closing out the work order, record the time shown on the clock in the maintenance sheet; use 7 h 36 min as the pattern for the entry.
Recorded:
2 h 55 min
